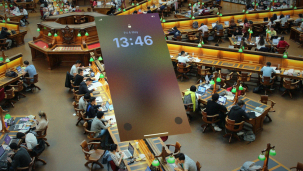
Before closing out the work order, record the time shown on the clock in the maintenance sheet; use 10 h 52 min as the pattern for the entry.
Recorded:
13 h 46 min
